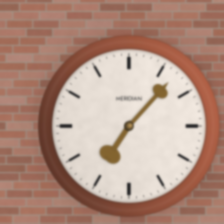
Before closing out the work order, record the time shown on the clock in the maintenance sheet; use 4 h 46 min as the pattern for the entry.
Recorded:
7 h 07 min
